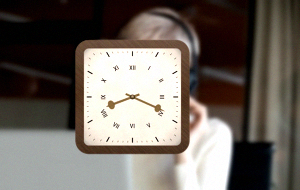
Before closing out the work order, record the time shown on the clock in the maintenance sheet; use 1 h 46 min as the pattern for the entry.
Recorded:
8 h 19 min
